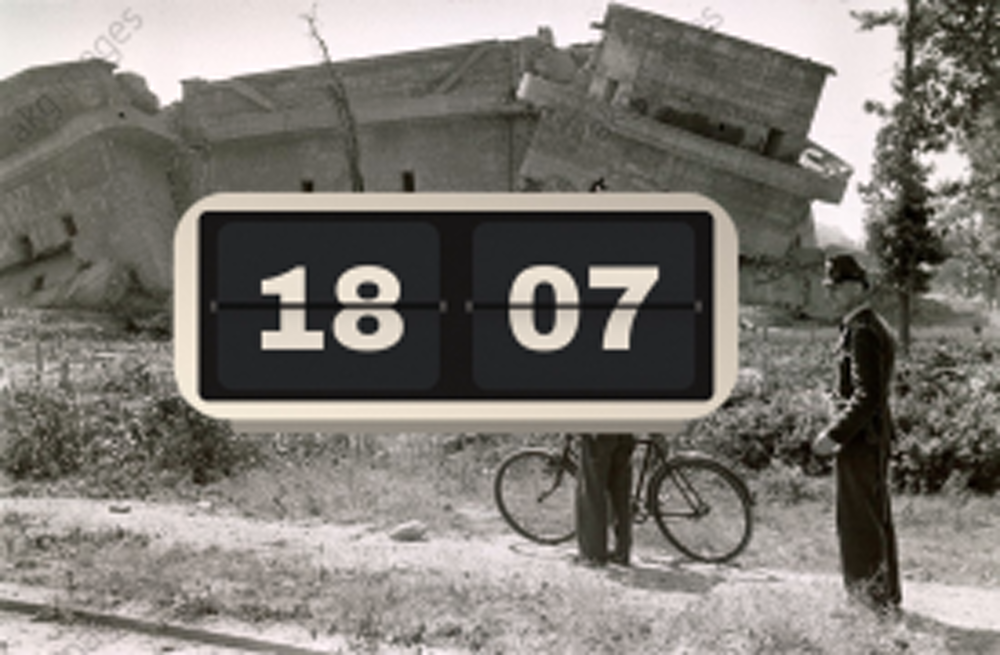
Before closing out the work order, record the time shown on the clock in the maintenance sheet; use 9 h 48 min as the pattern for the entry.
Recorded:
18 h 07 min
